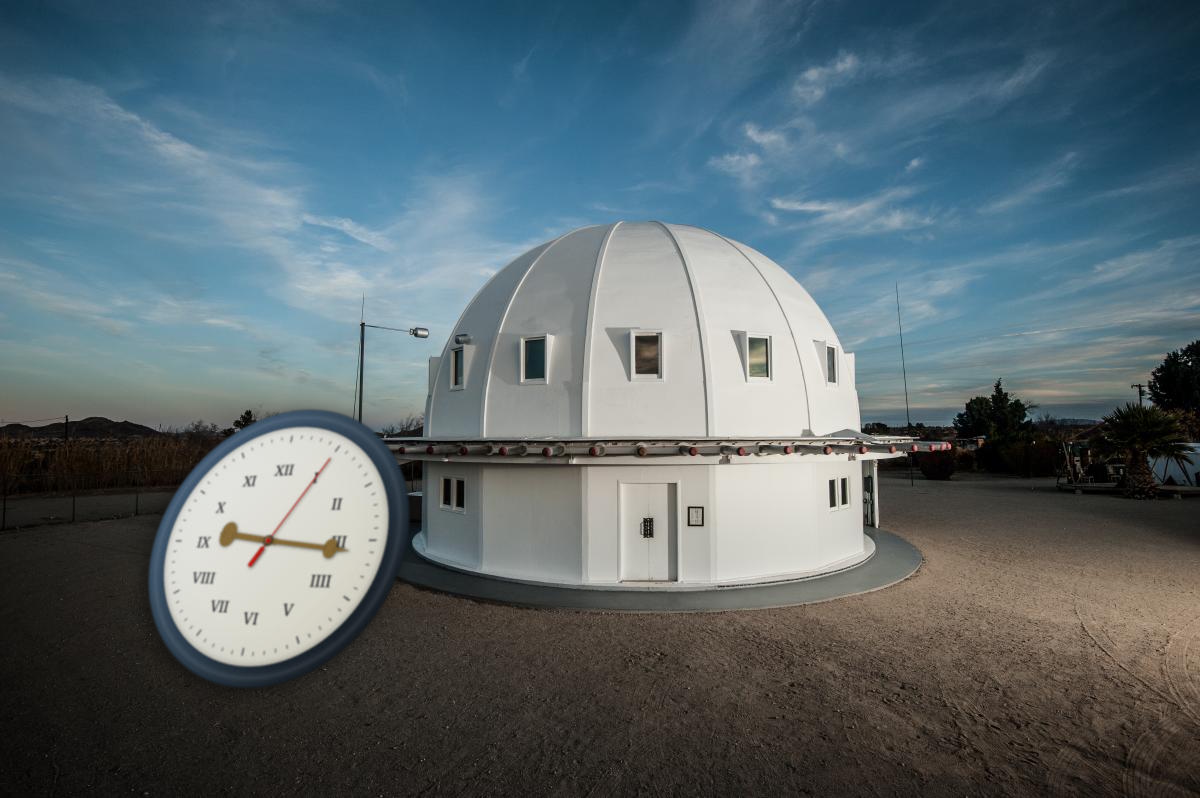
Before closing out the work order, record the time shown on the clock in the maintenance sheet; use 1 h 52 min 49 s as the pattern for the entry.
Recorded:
9 h 16 min 05 s
